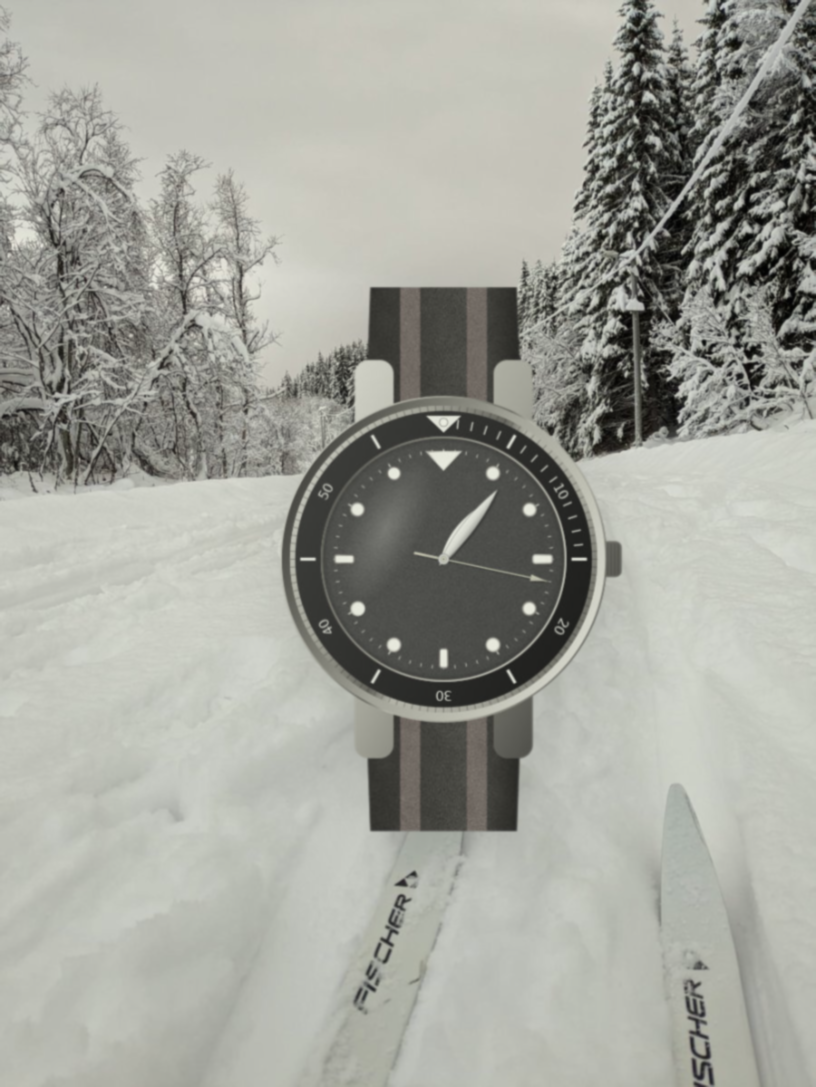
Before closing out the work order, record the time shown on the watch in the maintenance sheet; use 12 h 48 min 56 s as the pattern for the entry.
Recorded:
1 h 06 min 17 s
